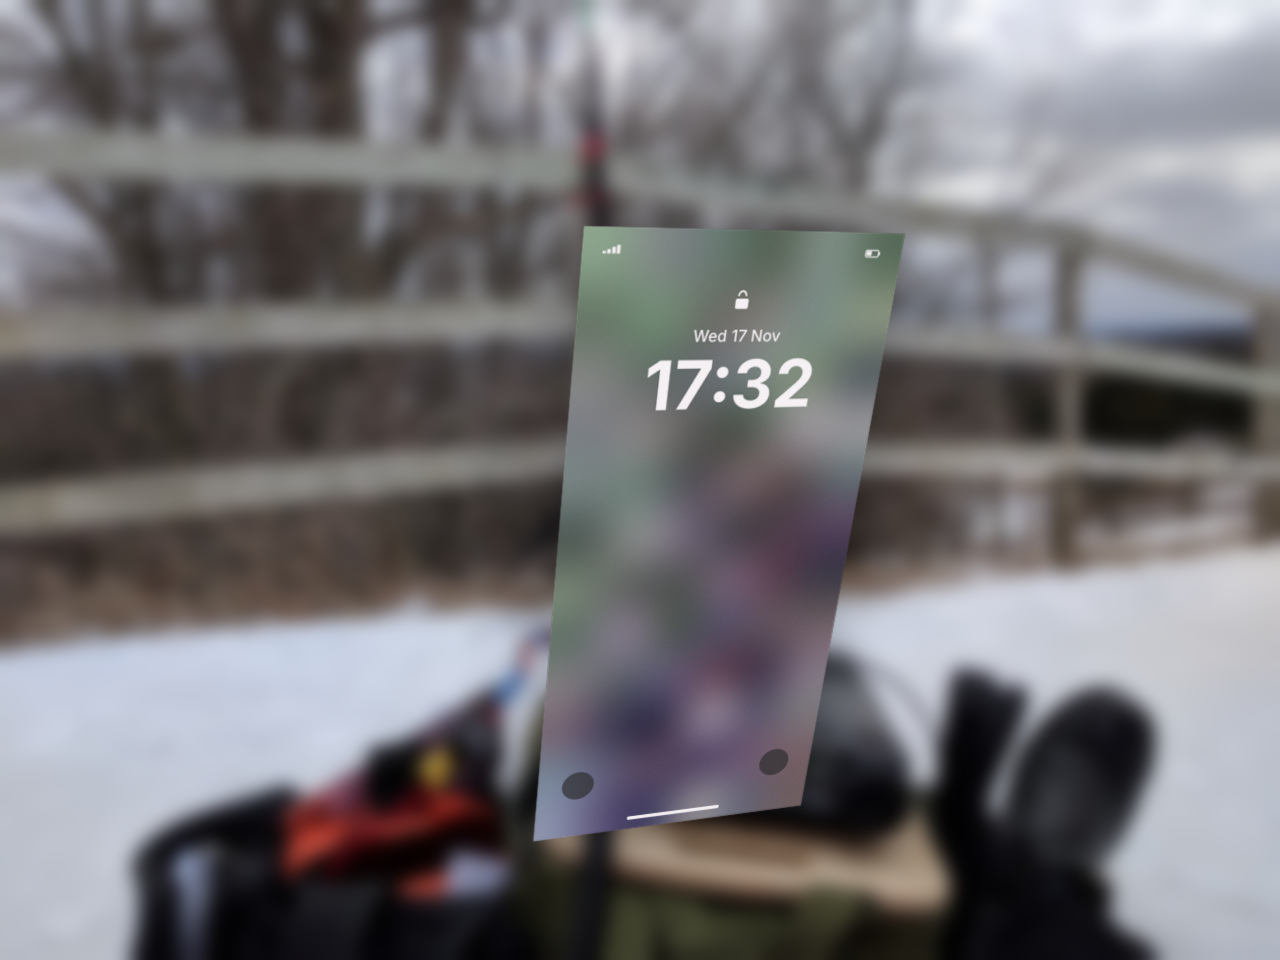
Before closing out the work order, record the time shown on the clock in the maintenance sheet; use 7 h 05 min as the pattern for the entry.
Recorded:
17 h 32 min
